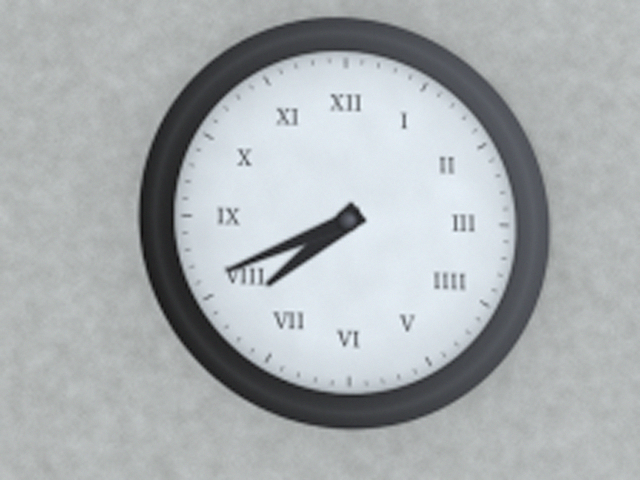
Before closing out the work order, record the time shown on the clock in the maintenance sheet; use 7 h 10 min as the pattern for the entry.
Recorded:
7 h 41 min
